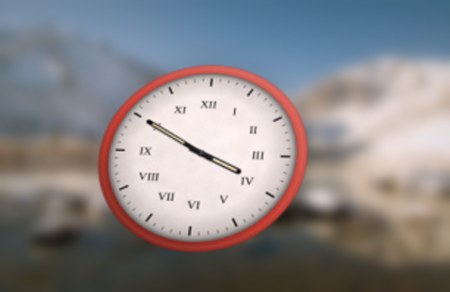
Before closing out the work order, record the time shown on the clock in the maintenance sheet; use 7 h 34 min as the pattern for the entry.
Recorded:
3 h 50 min
